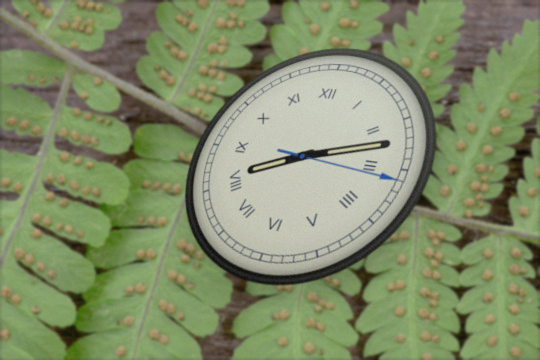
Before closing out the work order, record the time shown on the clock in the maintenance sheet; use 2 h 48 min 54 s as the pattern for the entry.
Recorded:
8 h 12 min 16 s
